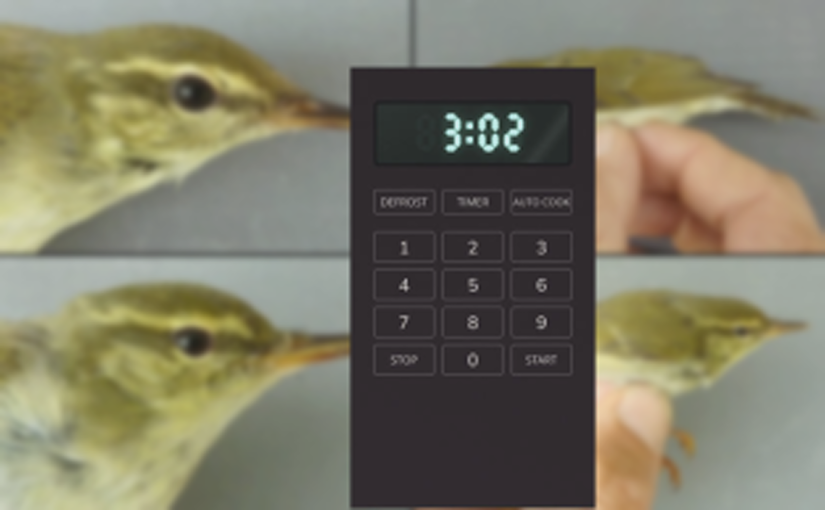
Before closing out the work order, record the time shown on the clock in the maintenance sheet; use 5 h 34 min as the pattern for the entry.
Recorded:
3 h 02 min
